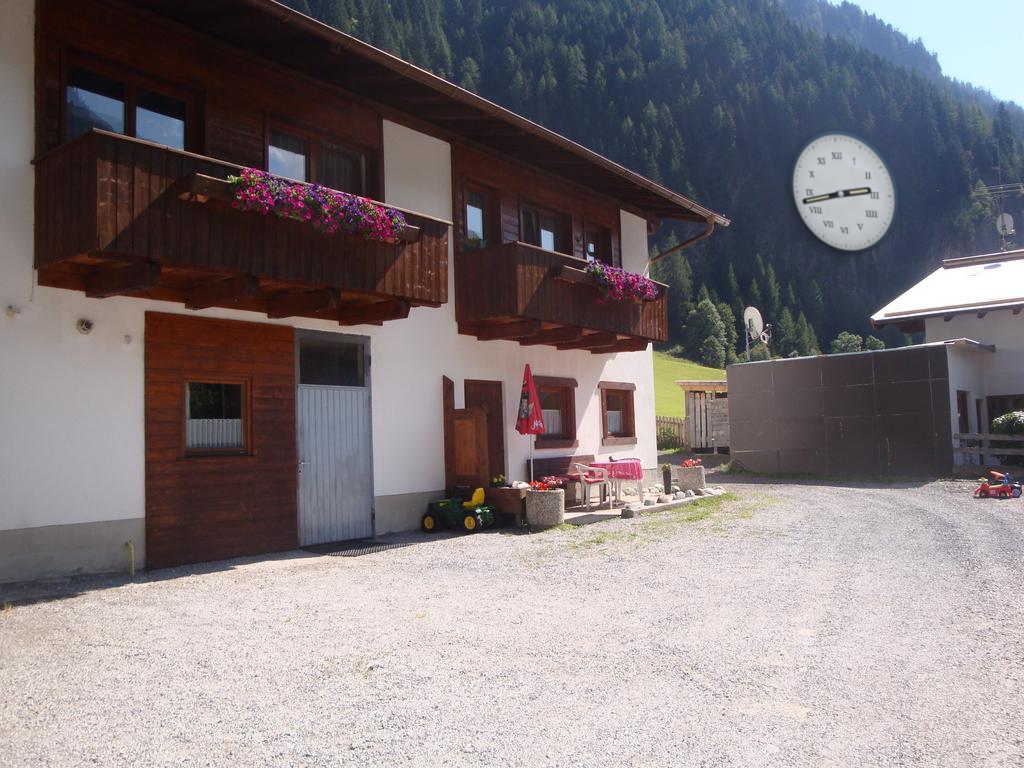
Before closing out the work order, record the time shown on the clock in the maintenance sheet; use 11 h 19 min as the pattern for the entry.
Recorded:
2 h 43 min
